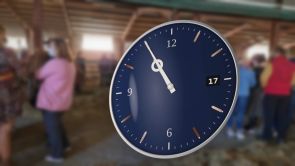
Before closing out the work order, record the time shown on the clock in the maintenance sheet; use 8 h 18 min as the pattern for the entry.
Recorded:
10 h 55 min
